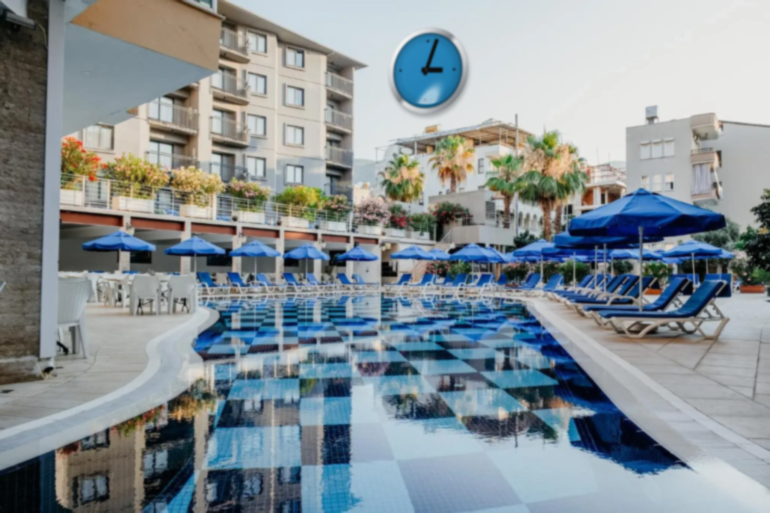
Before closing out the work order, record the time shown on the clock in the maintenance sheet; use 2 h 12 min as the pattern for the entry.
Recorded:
3 h 03 min
